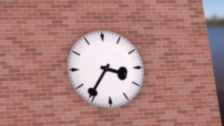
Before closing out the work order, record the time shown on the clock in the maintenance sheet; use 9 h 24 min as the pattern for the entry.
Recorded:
3 h 36 min
